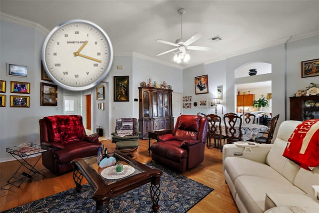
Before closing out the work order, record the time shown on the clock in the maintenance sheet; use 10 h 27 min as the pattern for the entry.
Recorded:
1 h 18 min
